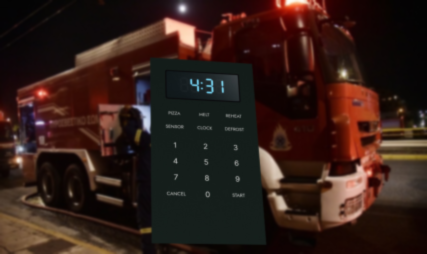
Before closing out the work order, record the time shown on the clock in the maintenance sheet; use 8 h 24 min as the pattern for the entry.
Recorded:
4 h 31 min
